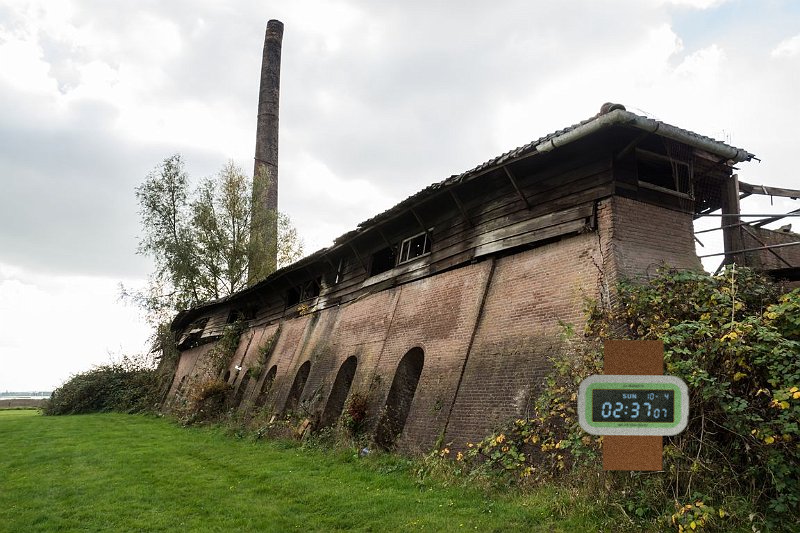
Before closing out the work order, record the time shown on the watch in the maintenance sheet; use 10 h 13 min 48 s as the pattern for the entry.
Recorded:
2 h 37 min 07 s
